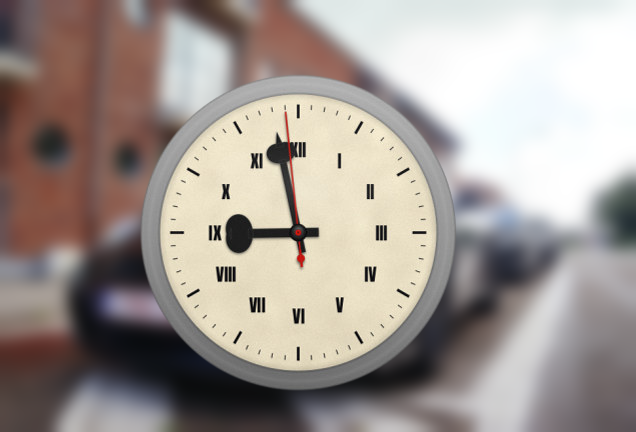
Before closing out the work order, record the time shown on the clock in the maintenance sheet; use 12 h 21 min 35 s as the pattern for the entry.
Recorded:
8 h 57 min 59 s
